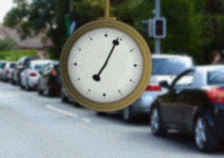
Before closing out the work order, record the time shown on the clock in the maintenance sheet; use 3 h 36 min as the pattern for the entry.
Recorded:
7 h 04 min
